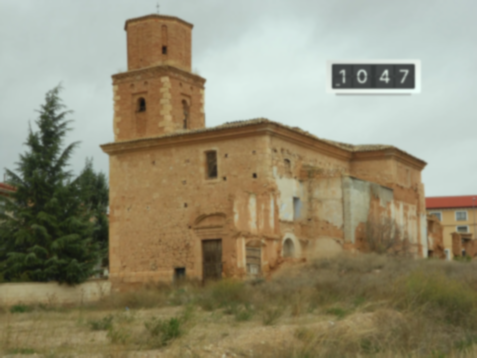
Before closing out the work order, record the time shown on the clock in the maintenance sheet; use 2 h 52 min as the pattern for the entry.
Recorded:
10 h 47 min
